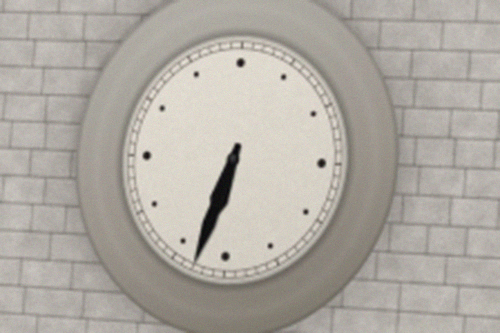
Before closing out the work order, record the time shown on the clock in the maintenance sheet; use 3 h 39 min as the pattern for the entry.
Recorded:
6 h 33 min
